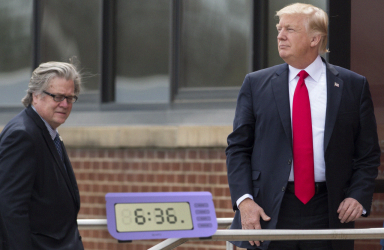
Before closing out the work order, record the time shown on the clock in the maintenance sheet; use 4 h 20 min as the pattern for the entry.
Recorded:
6 h 36 min
